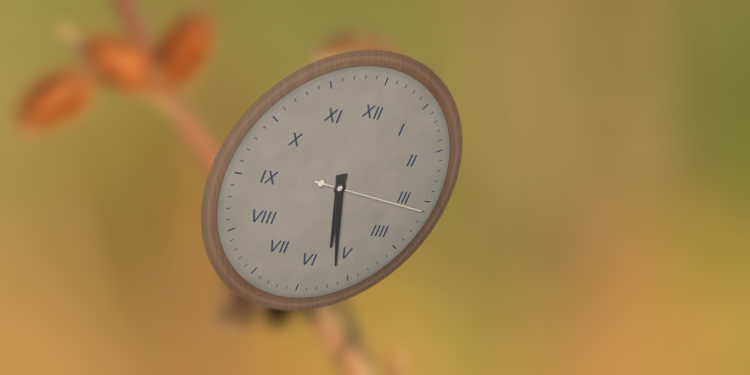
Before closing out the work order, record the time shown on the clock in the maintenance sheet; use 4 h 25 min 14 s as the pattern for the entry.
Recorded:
5 h 26 min 16 s
